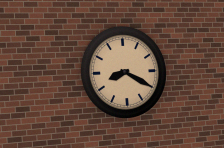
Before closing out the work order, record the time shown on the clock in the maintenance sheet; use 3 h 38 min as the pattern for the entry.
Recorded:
8 h 20 min
